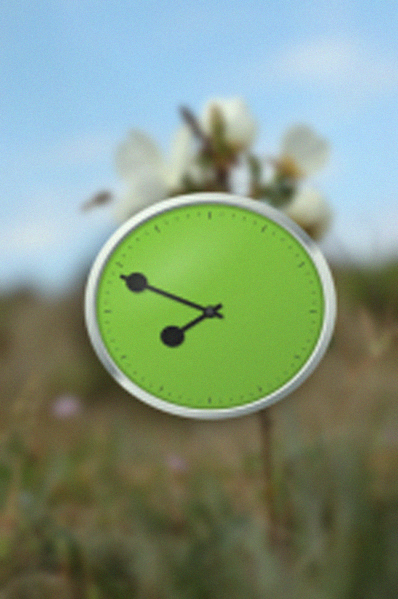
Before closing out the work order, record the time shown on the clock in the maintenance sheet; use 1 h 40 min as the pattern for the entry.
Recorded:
7 h 49 min
